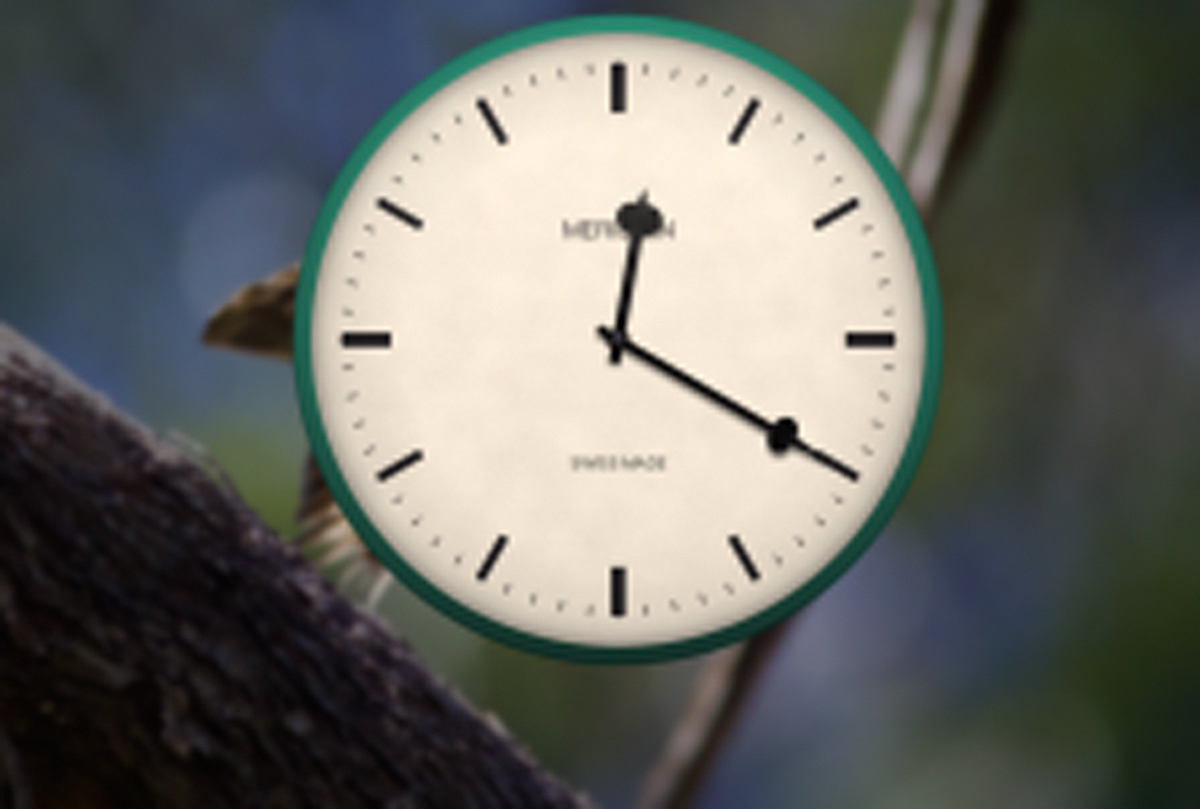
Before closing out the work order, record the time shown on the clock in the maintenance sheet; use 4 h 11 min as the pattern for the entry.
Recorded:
12 h 20 min
